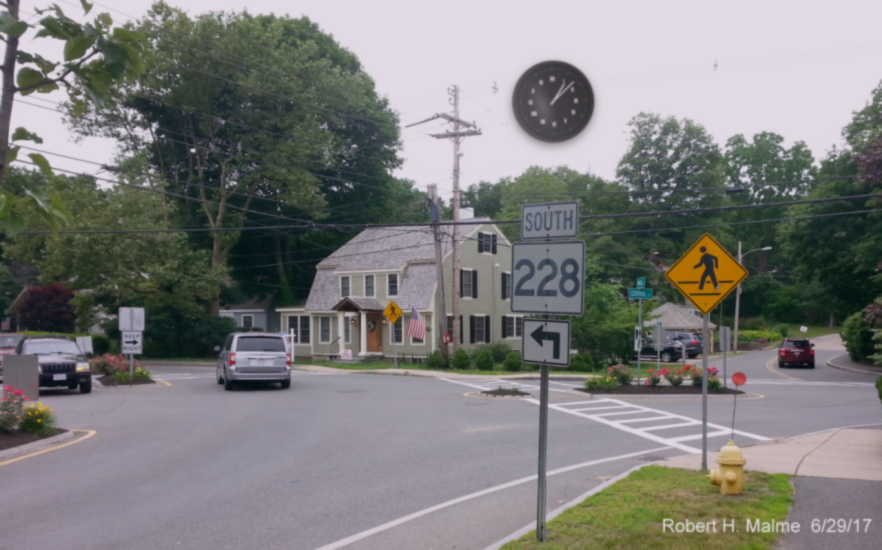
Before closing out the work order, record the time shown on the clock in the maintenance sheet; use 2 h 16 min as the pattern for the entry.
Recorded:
1 h 08 min
